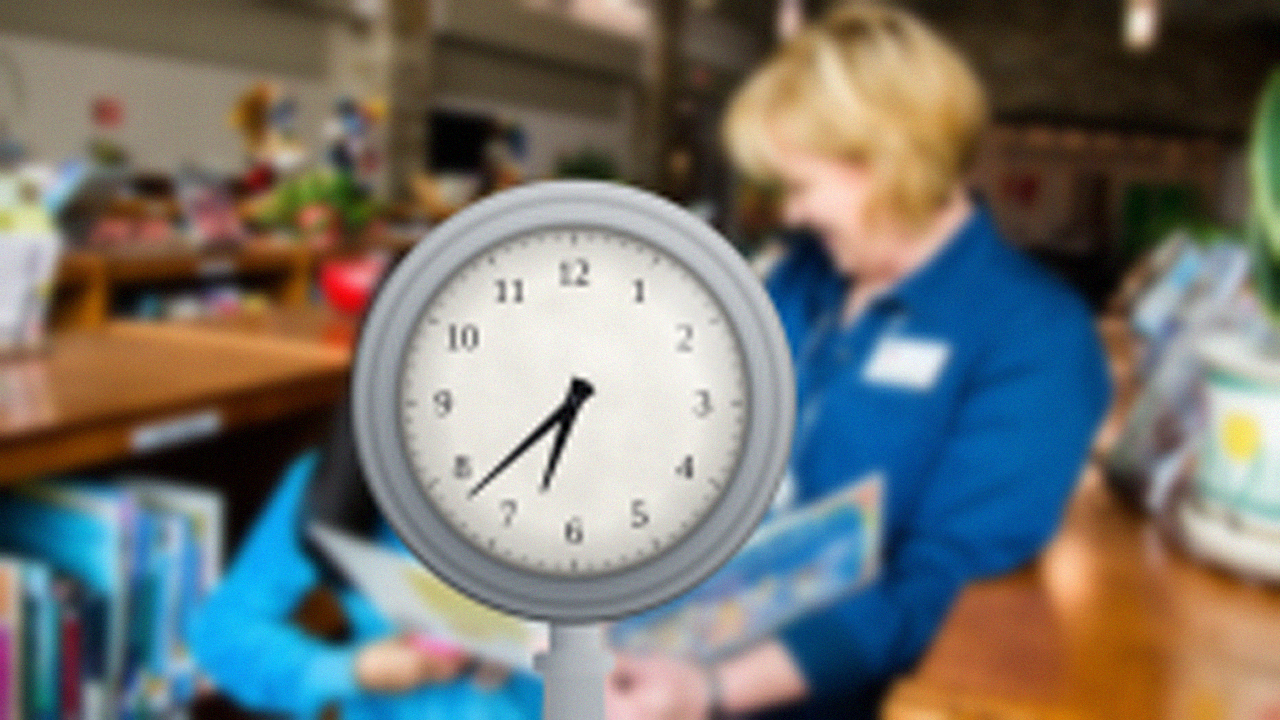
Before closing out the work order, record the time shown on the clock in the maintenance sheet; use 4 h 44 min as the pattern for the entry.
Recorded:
6 h 38 min
